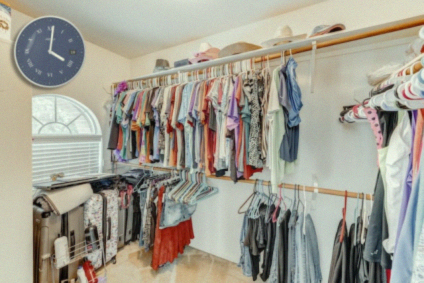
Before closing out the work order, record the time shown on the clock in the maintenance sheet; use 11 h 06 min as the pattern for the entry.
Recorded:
4 h 01 min
